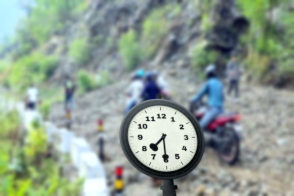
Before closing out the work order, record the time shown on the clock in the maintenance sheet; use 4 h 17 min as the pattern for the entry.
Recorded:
7 h 30 min
